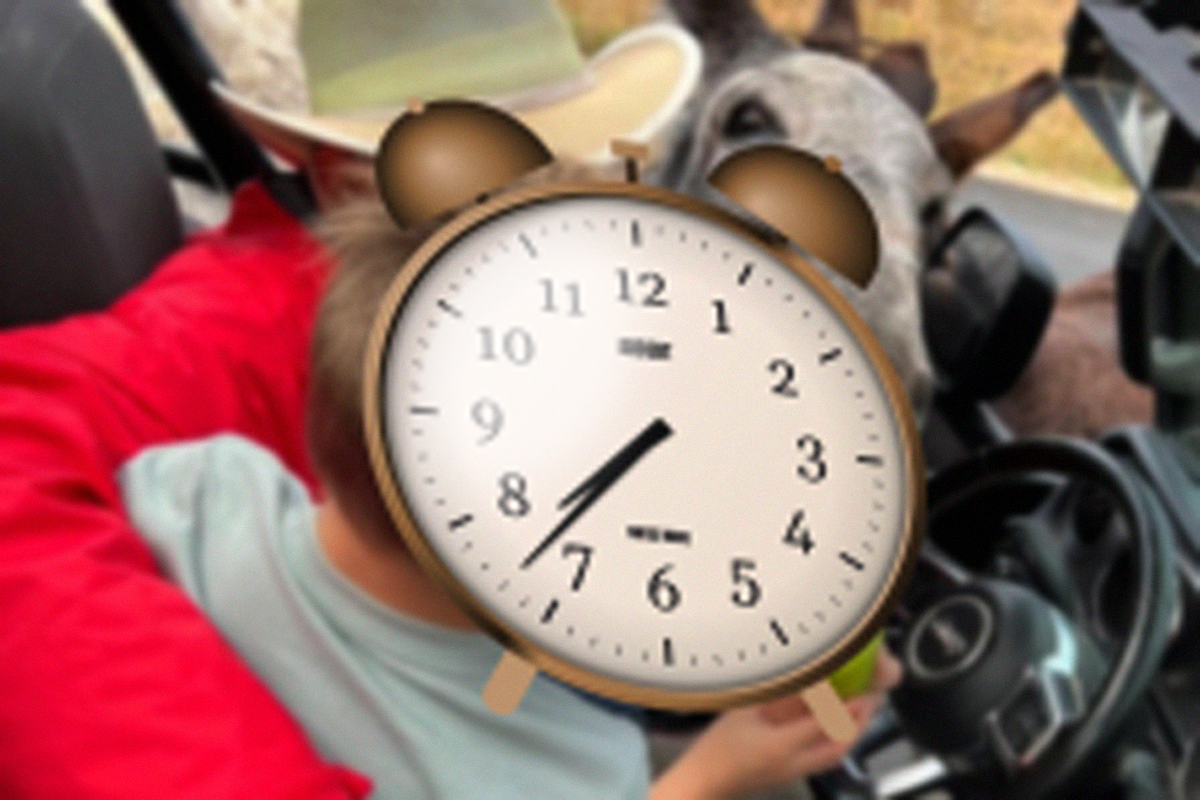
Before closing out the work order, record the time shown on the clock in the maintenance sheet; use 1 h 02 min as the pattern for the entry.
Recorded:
7 h 37 min
